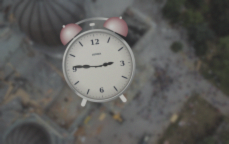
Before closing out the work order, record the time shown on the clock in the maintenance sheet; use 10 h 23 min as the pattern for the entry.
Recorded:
2 h 46 min
